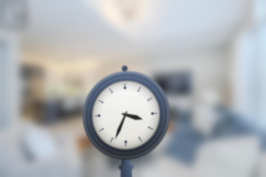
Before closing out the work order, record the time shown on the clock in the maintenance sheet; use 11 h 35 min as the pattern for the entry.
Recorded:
3 h 34 min
